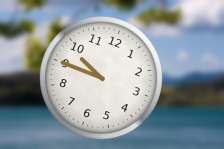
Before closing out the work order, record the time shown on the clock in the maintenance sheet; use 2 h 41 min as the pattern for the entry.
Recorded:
9 h 45 min
